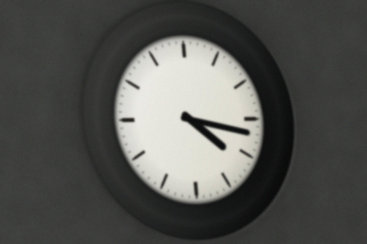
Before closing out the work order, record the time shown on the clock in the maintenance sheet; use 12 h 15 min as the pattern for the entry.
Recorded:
4 h 17 min
